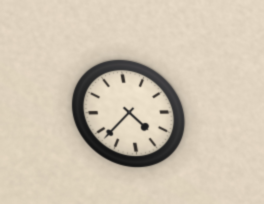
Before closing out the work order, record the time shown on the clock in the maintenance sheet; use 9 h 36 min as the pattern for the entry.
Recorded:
4 h 38 min
